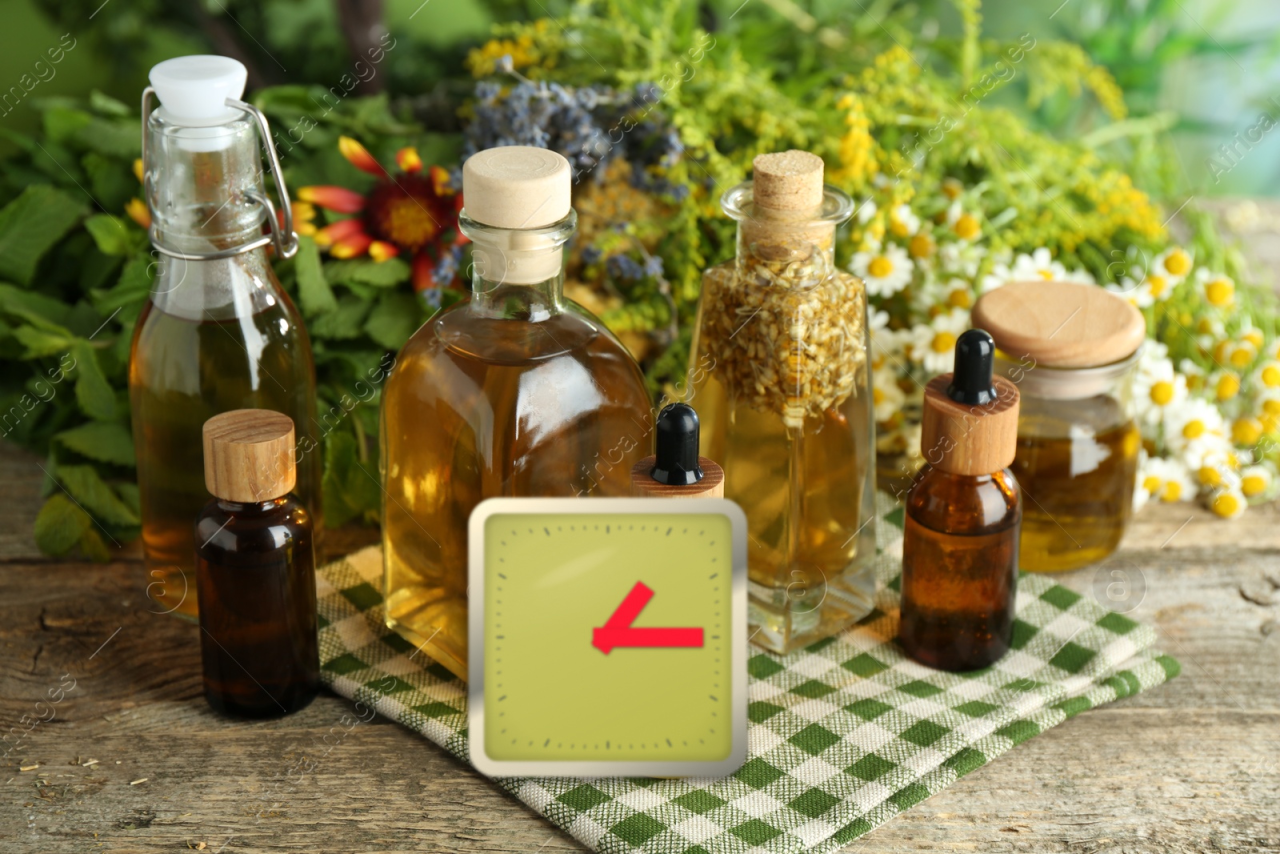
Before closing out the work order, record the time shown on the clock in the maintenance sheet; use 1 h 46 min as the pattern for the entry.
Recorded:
1 h 15 min
